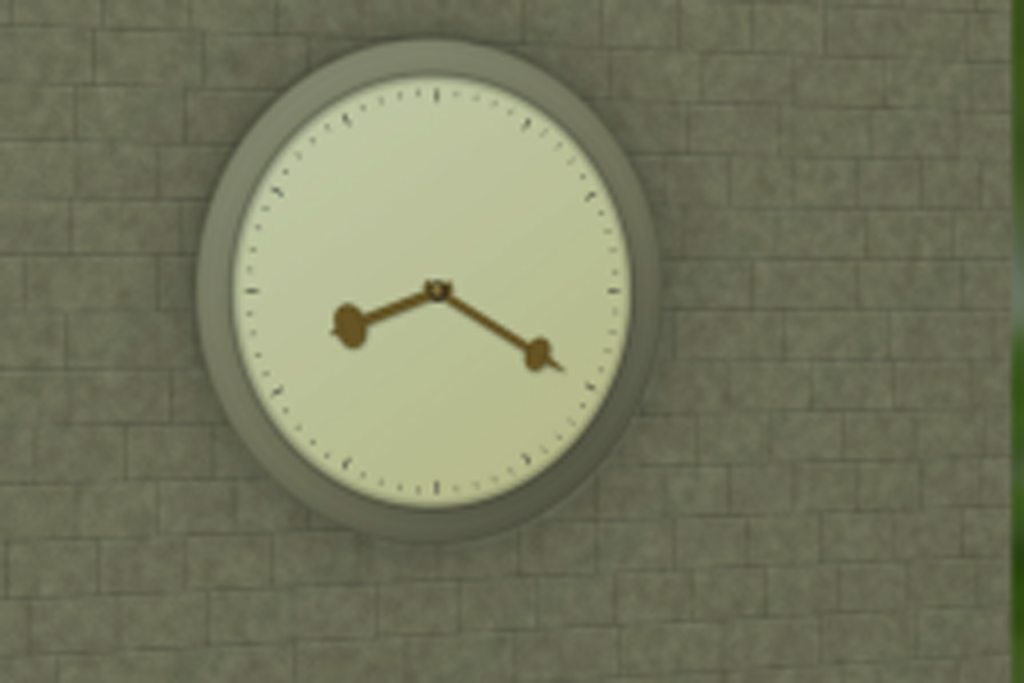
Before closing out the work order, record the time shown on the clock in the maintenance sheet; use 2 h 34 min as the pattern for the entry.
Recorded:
8 h 20 min
